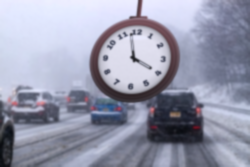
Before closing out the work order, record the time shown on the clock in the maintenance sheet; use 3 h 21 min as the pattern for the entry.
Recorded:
3 h 58 min
